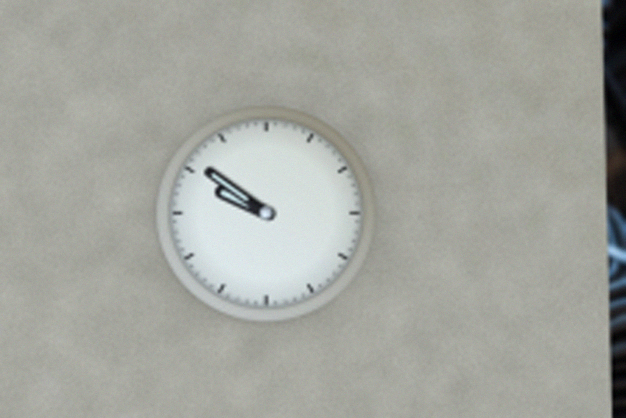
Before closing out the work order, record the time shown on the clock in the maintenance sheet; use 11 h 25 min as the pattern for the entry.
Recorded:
9 h 51 min
